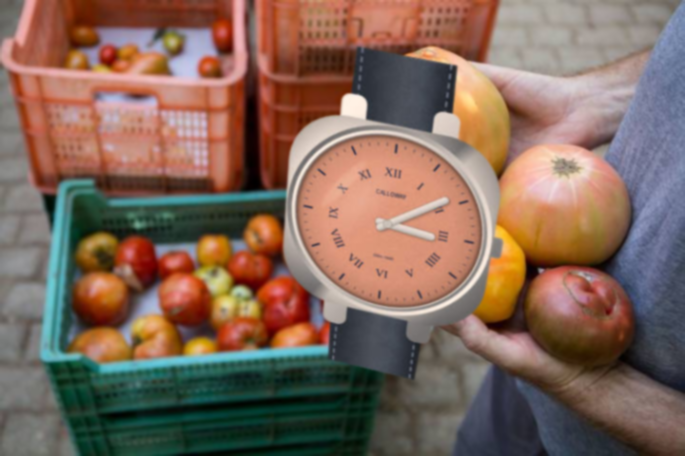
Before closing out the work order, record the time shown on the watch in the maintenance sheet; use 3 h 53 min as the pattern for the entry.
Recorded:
3 h 09 min
